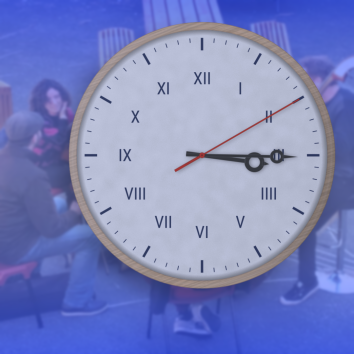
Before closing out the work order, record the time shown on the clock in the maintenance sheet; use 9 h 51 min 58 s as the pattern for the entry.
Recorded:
3 h 15 min 10 s
